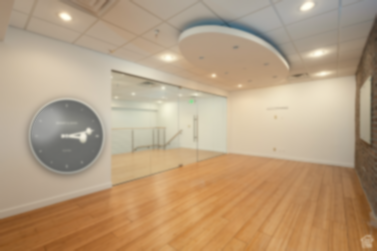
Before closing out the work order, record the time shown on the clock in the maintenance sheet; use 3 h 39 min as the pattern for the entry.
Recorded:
3 h 13 min
